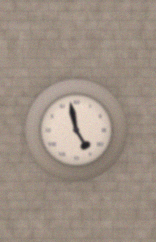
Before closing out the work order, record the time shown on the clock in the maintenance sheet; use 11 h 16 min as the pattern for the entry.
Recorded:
4 h 58 min
